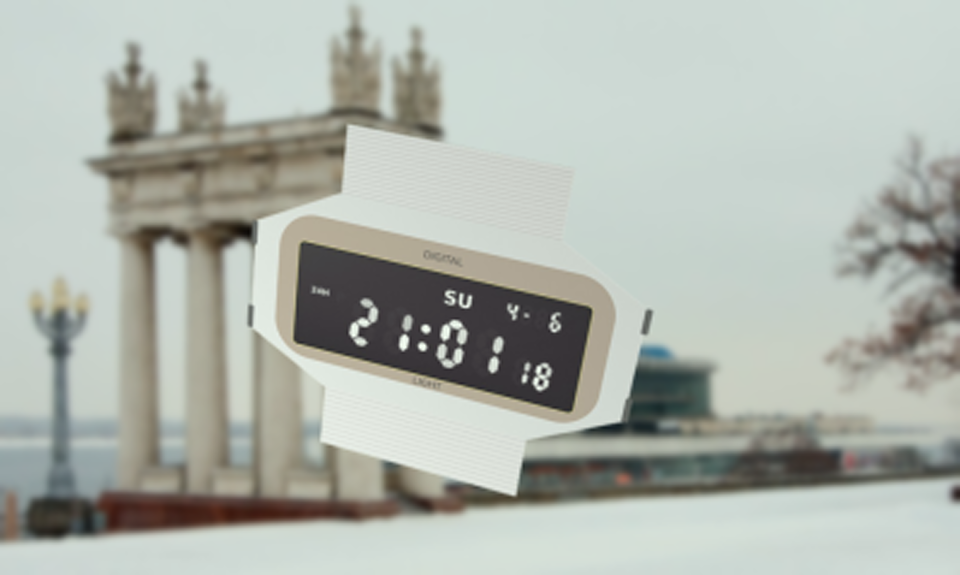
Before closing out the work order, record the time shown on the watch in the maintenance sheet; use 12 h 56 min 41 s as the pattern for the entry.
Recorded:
21 h 01 min 18 s
